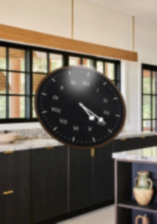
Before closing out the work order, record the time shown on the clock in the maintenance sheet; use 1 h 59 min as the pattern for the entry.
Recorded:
4 h 19 min
